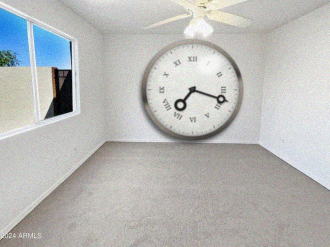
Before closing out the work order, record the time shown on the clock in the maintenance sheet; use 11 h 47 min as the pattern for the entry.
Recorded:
7 h 18 min
